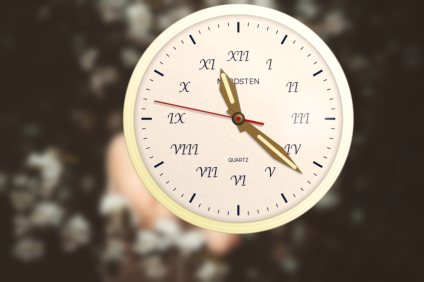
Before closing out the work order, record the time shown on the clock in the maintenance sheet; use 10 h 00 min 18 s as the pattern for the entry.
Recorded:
11 h 21 min 47 s
